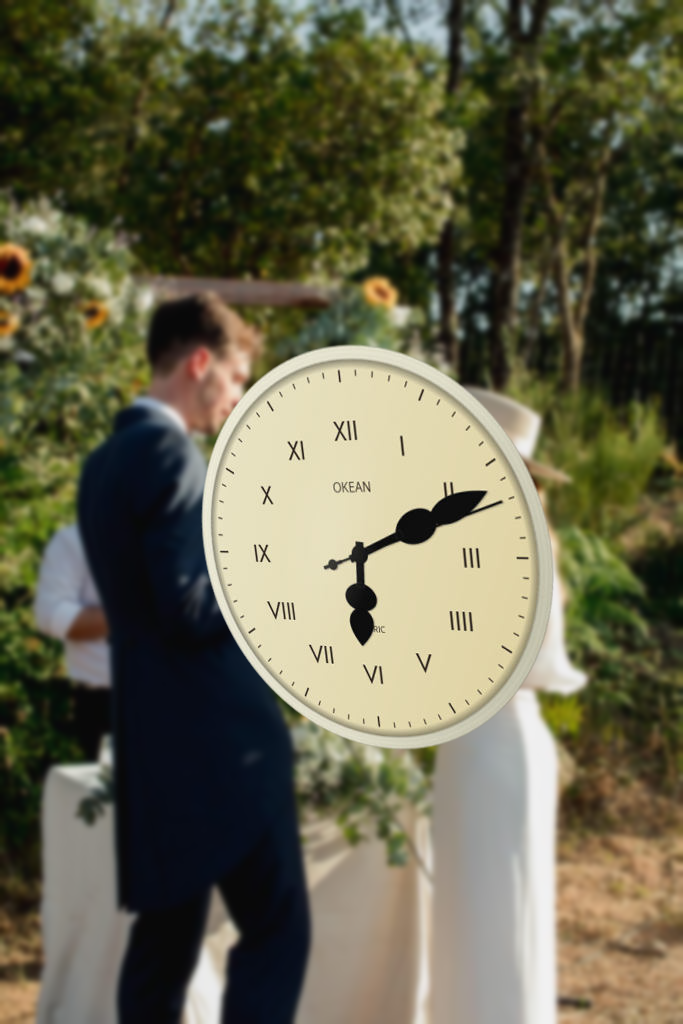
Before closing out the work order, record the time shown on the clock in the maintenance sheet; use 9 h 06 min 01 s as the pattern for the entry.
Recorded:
6 h 11 min 12 s
